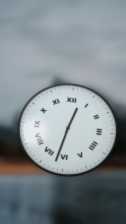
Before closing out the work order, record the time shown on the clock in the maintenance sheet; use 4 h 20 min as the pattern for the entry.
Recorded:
12 h 32 min
